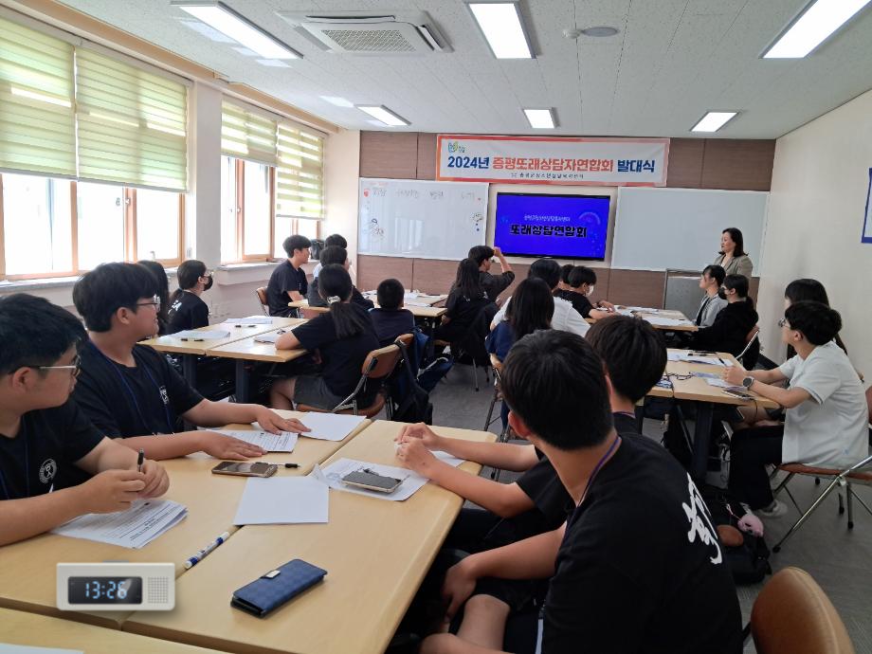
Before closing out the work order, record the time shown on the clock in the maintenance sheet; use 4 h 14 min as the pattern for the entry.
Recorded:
13 h 26 min
